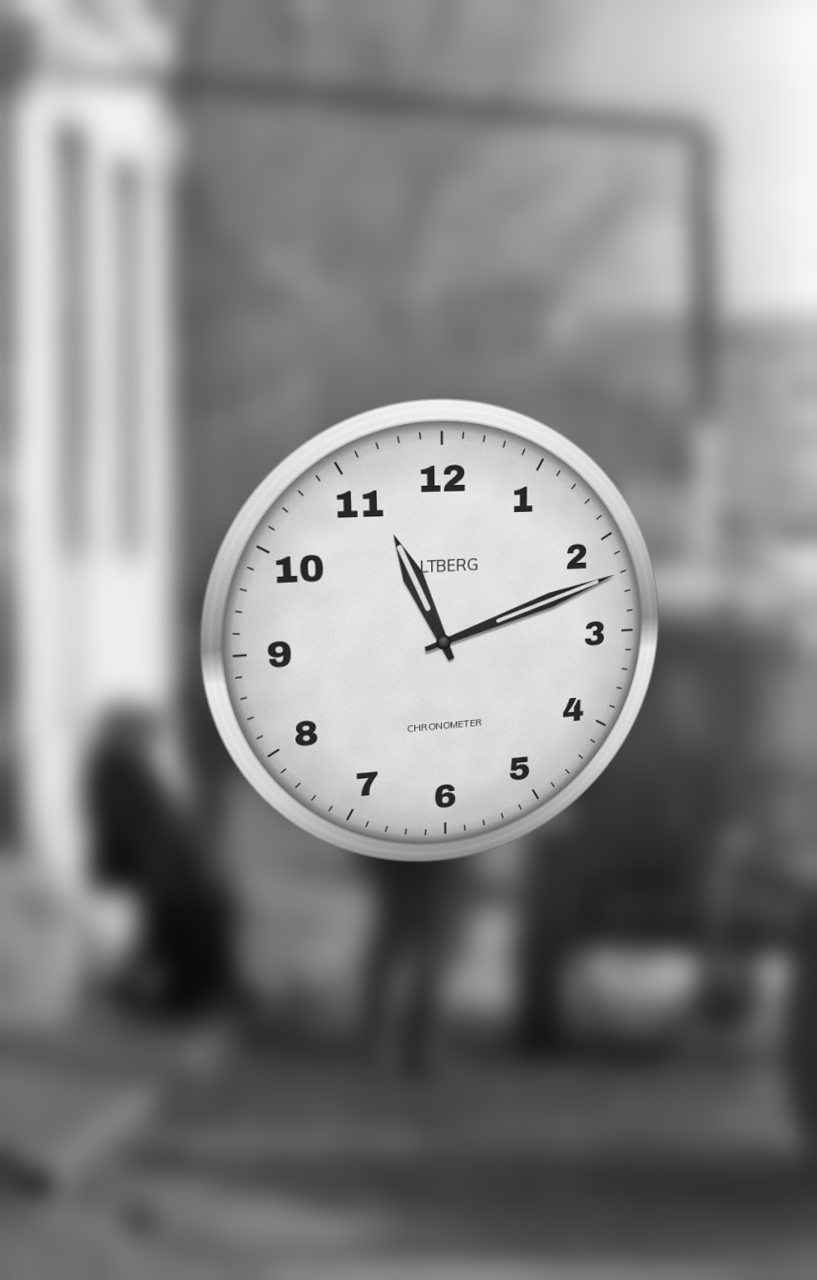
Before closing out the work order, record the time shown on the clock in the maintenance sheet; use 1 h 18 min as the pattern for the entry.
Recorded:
11 h 12 min
